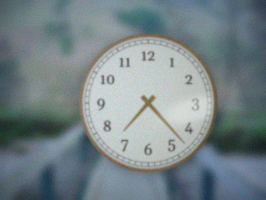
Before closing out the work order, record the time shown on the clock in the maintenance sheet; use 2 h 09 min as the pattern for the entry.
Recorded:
7 h 23 min
